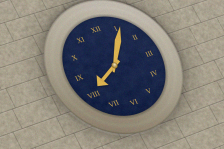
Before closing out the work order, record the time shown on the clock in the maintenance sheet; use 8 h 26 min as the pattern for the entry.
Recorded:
8 h 06 min
